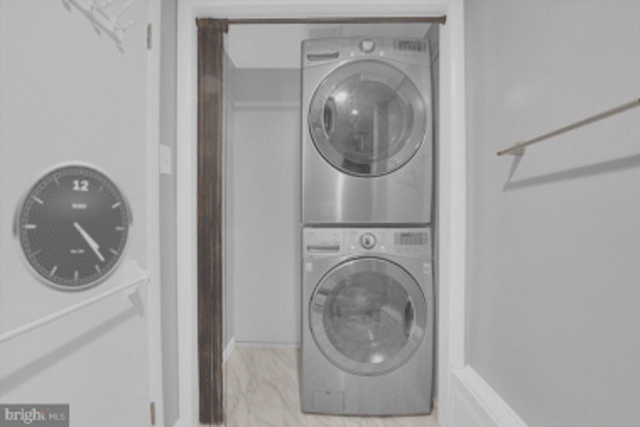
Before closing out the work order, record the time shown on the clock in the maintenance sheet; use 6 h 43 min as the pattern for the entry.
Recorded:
4 h 23 min
